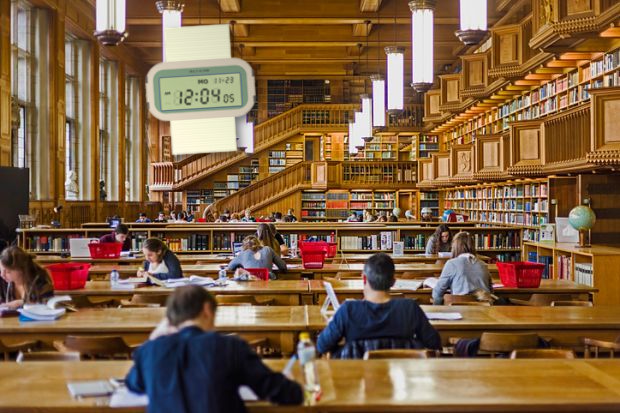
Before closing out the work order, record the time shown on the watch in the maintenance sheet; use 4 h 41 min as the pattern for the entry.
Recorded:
12 h 04 min
